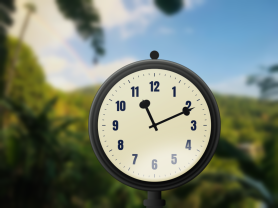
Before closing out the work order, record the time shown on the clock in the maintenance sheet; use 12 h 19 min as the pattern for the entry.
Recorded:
11 h 11 min
